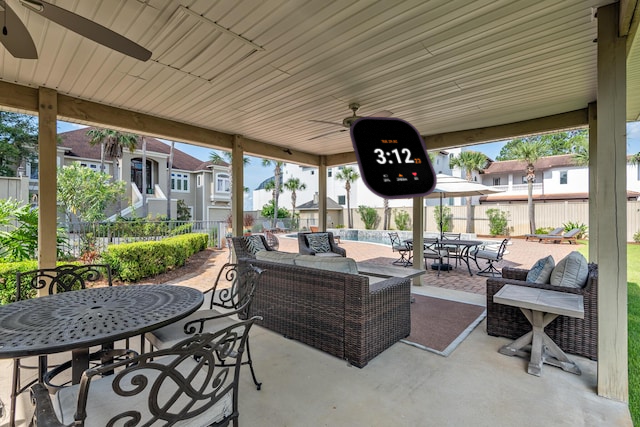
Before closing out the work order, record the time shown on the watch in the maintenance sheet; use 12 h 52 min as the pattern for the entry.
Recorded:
3 h 12 min
